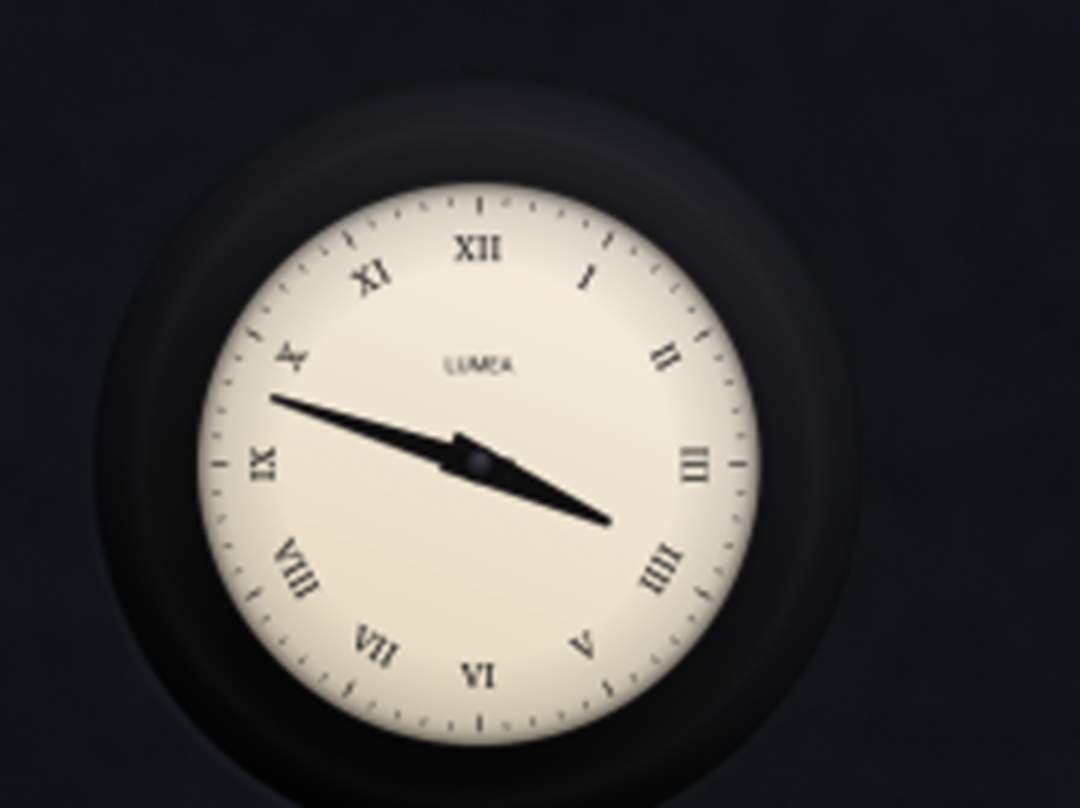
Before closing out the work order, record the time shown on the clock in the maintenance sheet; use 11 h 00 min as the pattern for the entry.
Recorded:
3 h 48 min
